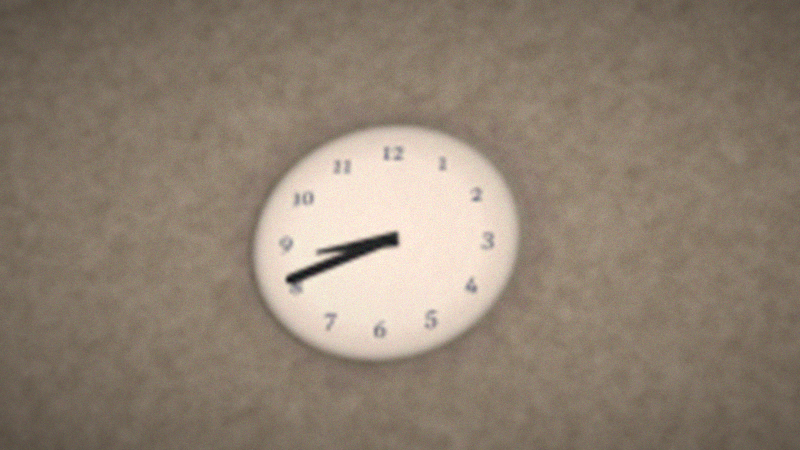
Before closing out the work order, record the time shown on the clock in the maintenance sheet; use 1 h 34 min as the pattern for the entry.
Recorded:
8 h 41 min
